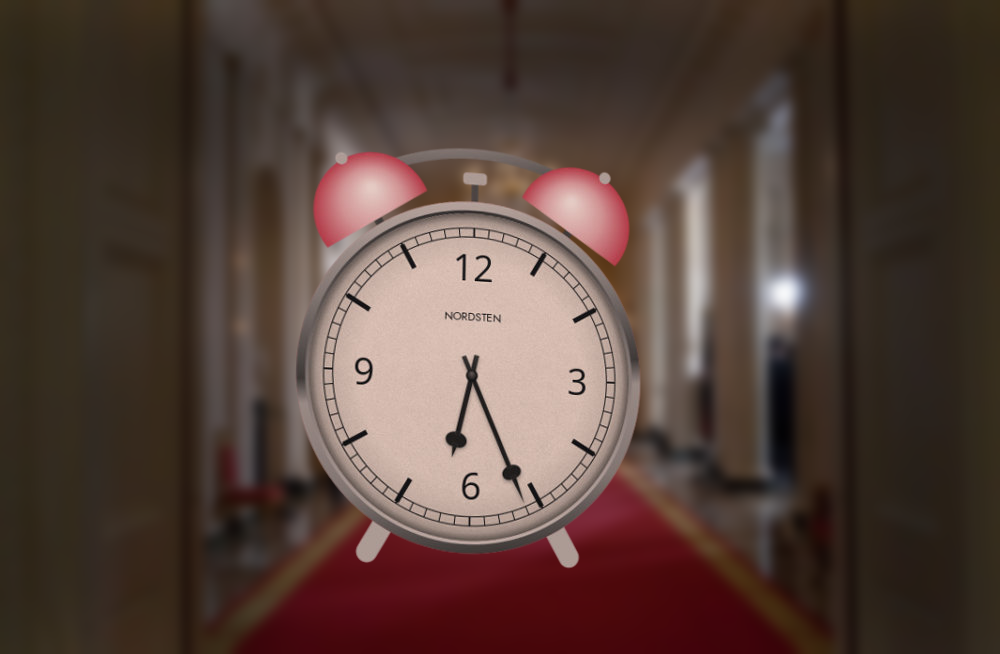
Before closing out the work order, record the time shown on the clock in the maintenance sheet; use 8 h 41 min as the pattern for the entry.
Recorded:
6 h 26 min
